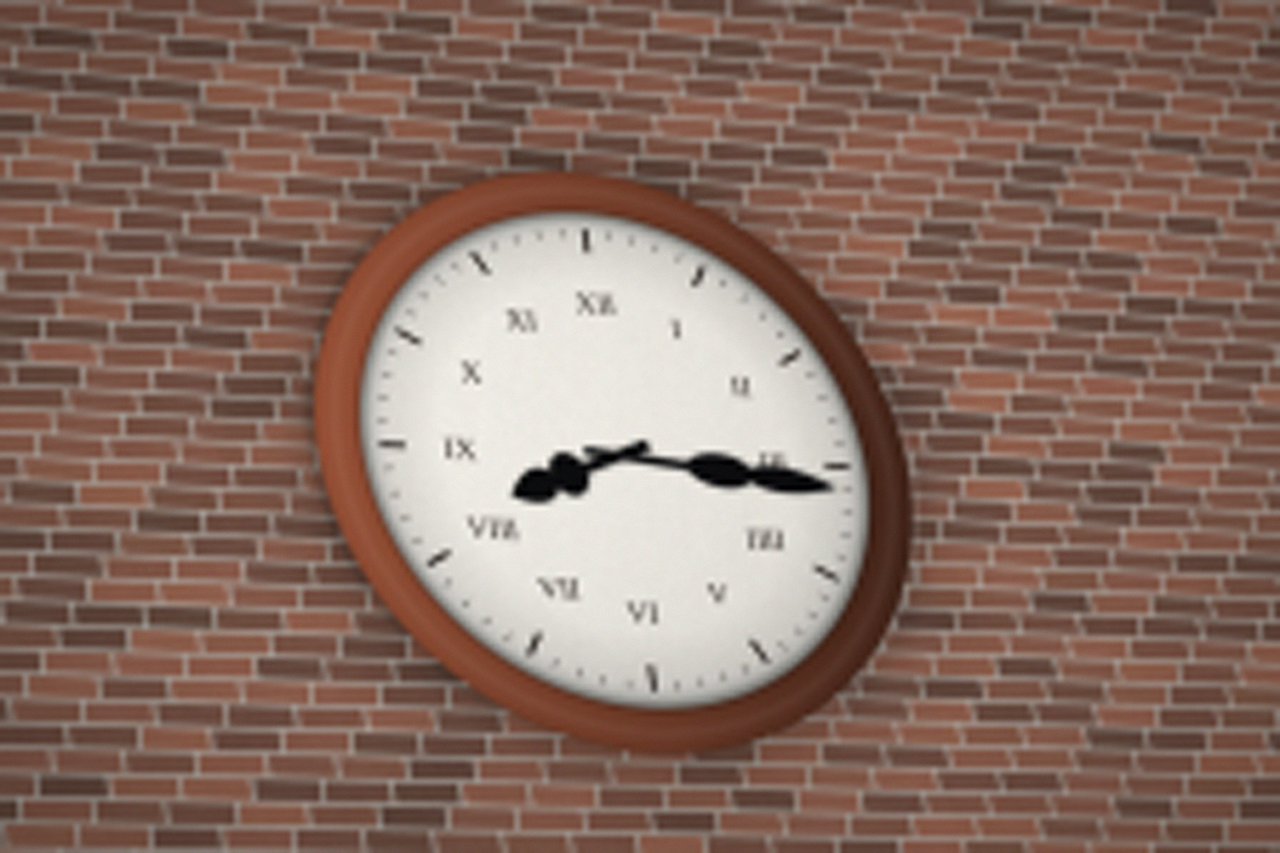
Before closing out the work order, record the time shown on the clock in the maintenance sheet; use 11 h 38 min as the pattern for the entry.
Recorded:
8 h 16 min
